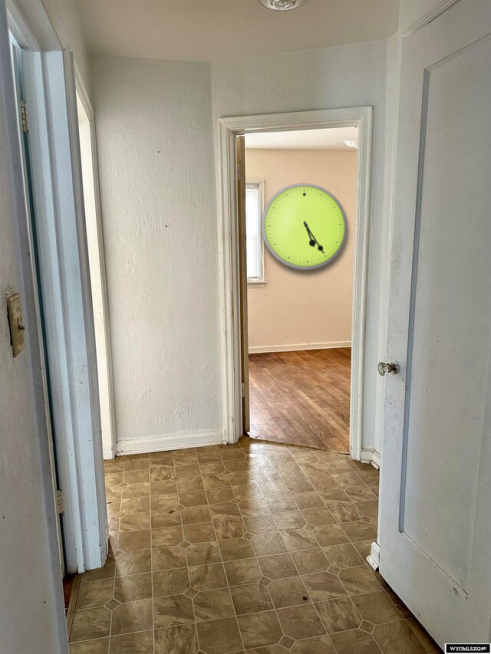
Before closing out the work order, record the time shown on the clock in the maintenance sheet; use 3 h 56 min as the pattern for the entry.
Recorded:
5 h 25 min
